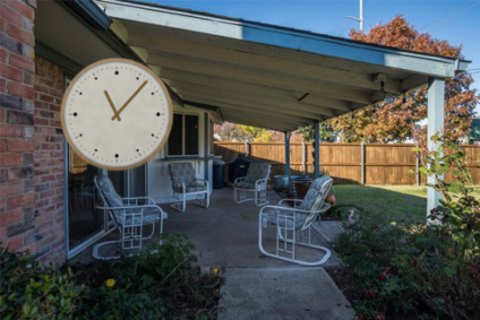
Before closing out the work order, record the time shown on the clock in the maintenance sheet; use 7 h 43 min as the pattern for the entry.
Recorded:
11 h 07 min
